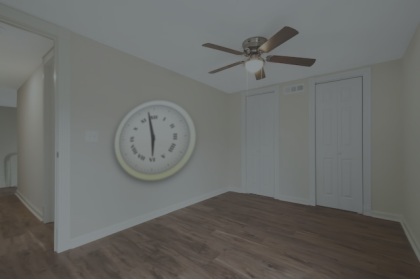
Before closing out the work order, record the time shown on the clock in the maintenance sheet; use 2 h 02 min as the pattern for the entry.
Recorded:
5 h 58 min
